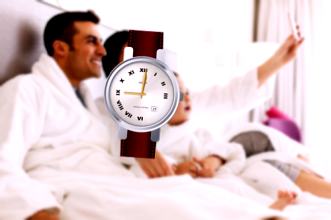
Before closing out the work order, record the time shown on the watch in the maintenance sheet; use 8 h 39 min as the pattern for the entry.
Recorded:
9 h 01 min
